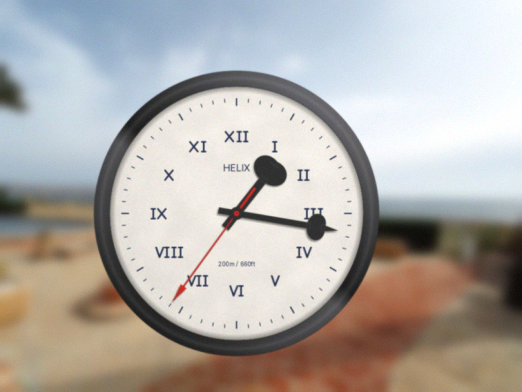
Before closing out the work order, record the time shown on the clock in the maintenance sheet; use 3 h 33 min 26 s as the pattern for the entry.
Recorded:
1 h 16 min 36 s
